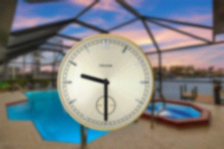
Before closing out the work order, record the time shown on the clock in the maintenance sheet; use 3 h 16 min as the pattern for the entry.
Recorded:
9 h 30 min
